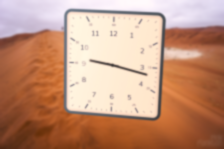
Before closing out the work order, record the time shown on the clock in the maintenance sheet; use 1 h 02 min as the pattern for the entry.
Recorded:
9 h 17 min
